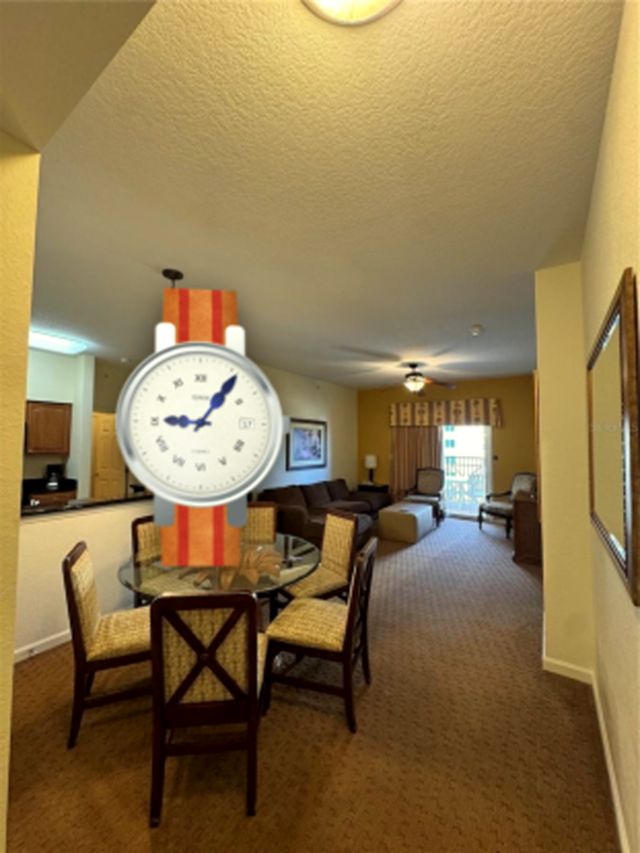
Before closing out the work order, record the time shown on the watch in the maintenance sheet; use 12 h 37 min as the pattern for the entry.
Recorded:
9 h 06 min
